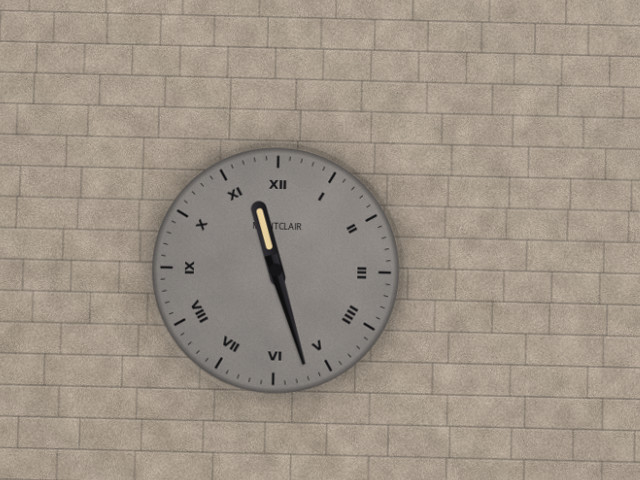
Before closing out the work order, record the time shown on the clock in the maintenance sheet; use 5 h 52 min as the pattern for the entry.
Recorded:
11 h 27 min
